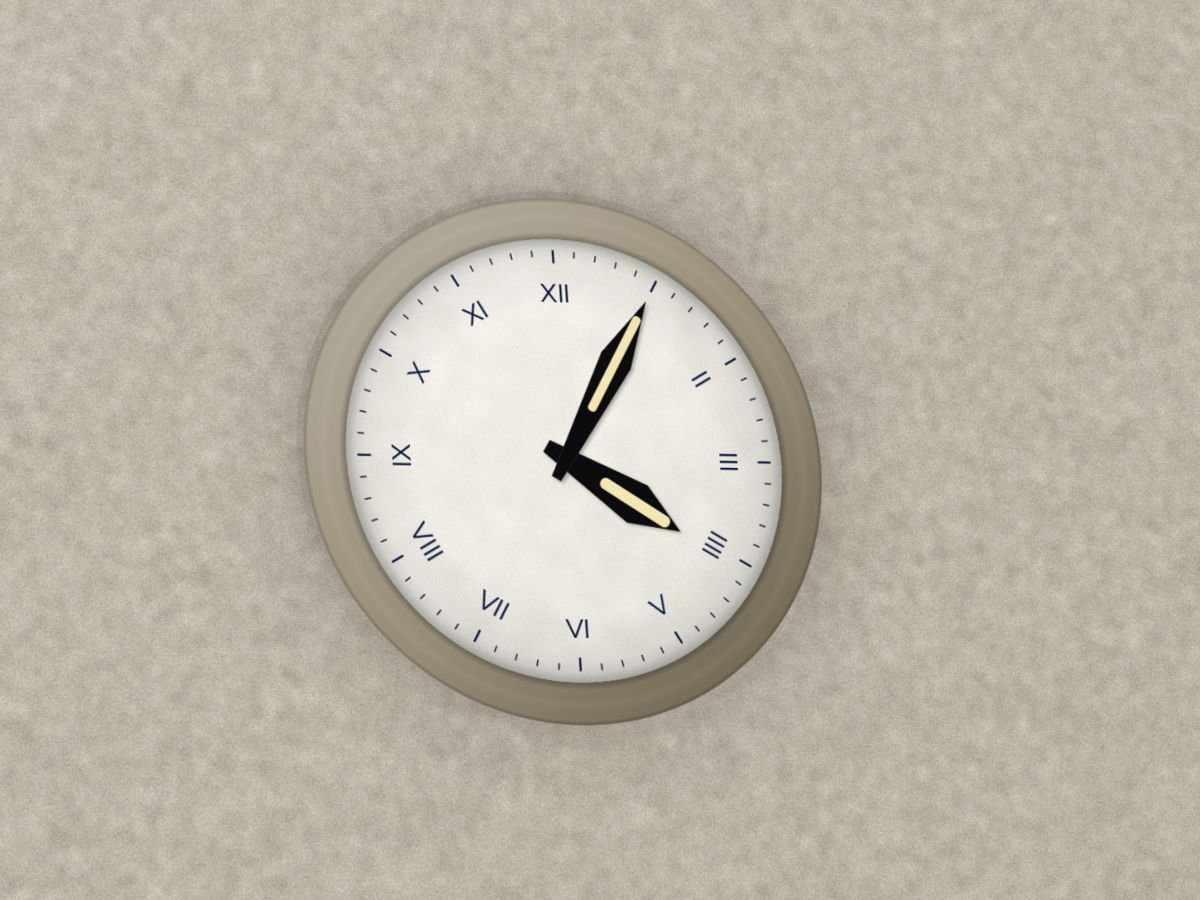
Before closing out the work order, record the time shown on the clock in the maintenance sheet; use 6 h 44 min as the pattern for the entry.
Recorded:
4 h 05 min
